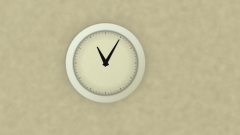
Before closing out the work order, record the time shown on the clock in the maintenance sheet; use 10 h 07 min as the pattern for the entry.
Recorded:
11 h 05 min
